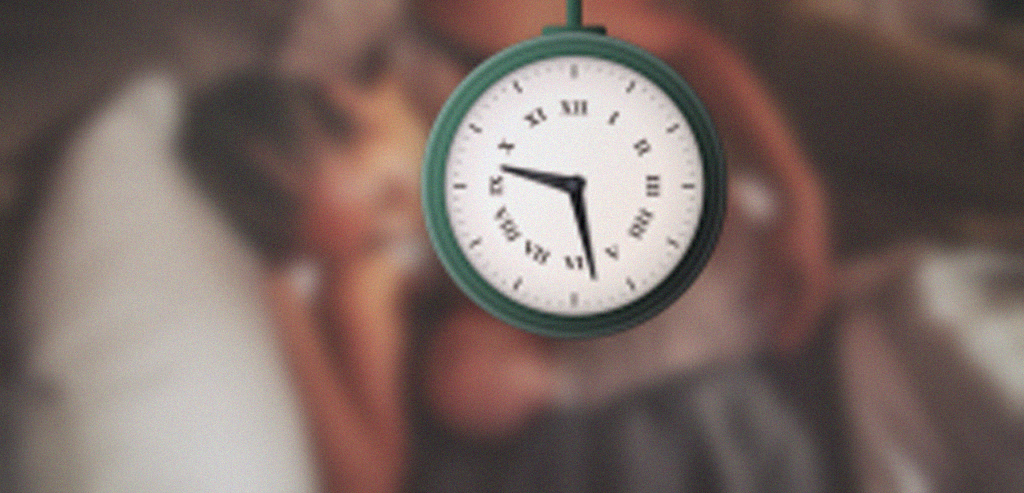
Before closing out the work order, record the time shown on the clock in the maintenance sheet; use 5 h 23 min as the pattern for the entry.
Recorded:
9 h 28 min
